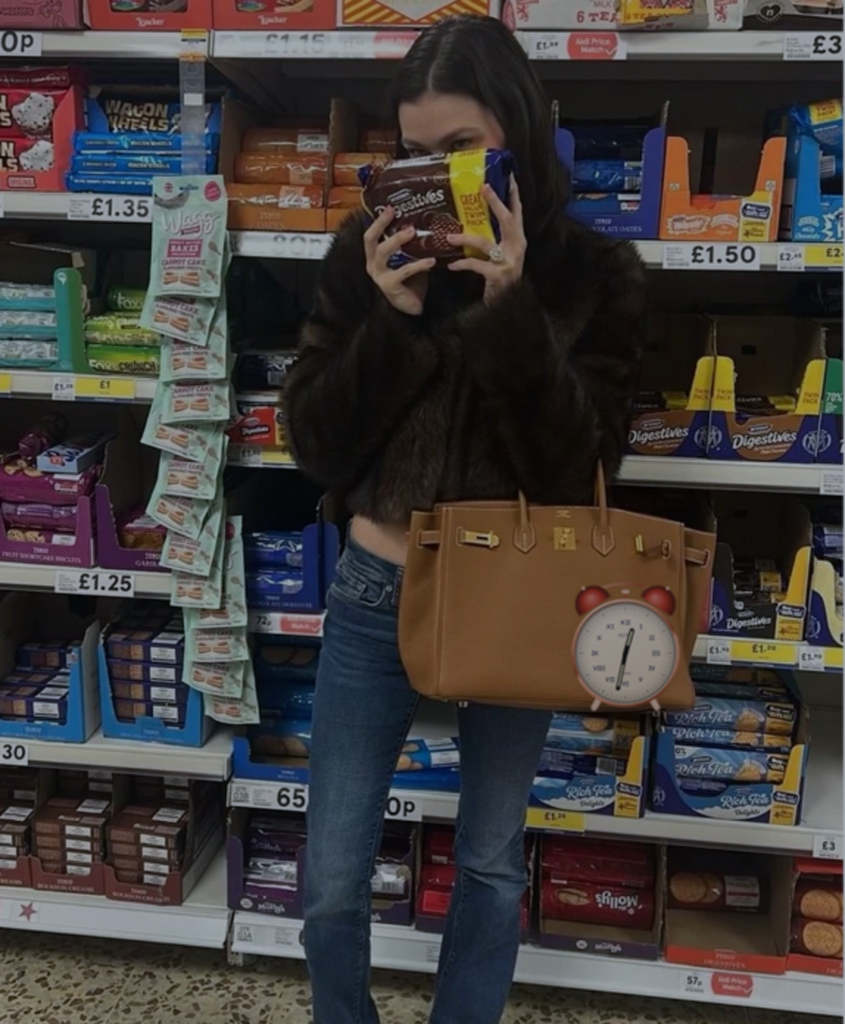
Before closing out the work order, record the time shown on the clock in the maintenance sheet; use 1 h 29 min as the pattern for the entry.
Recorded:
12 h 32 min
